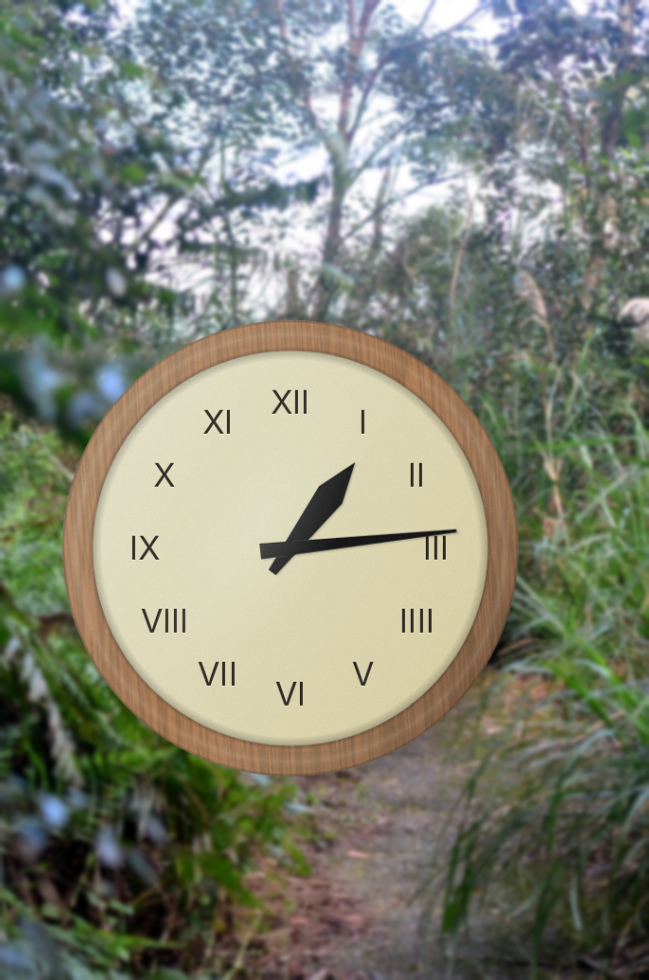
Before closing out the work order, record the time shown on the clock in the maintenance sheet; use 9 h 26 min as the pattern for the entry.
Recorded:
1 h 14 min
